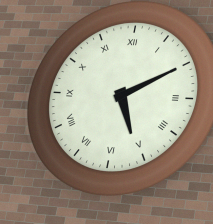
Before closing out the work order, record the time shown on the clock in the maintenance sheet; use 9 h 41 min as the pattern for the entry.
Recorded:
5 h 10 min
